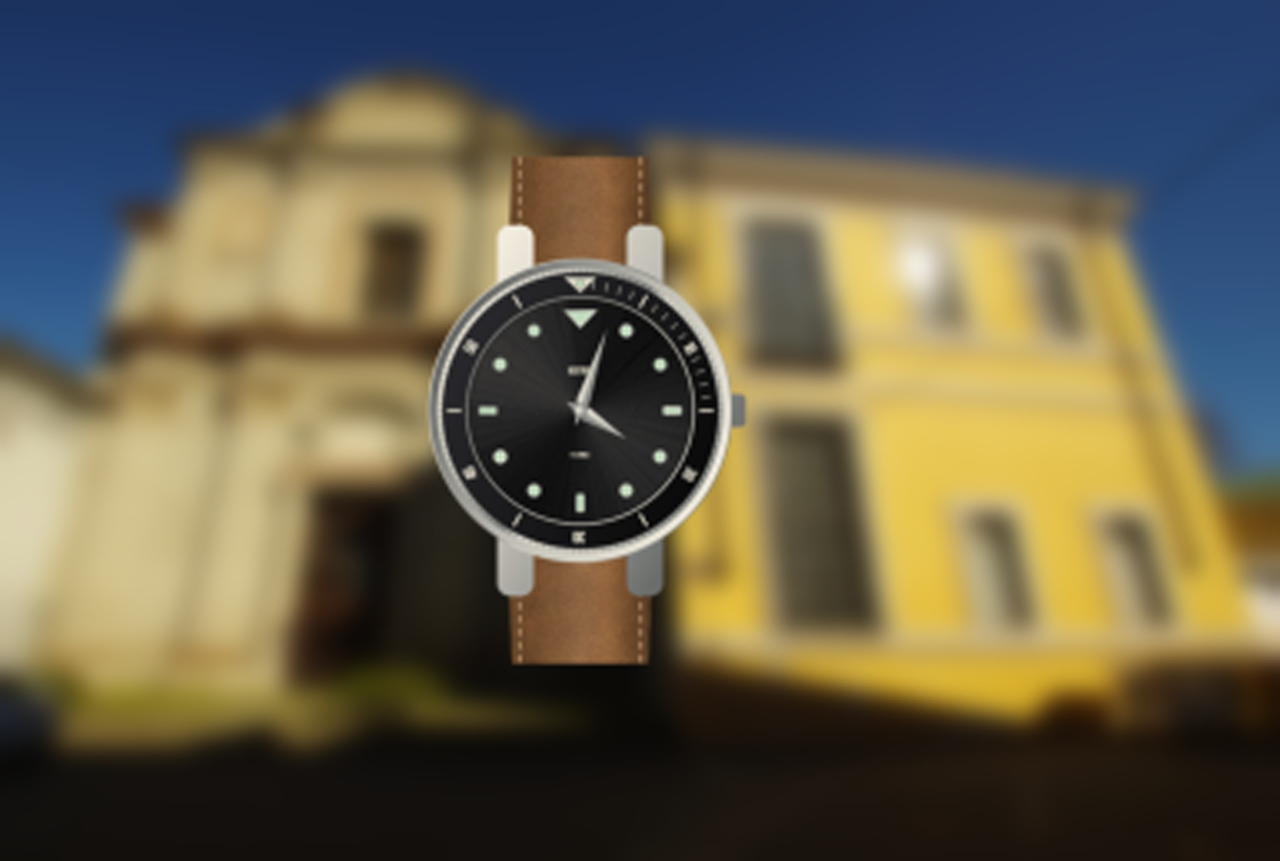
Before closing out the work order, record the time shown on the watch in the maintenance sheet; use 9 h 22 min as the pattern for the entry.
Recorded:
4 h 03 min
